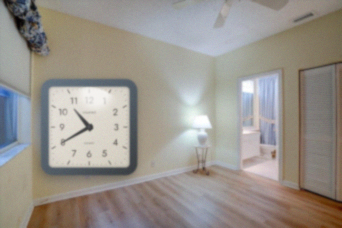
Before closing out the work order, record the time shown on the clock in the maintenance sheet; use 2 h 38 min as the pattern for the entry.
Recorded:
10 h 40 min
